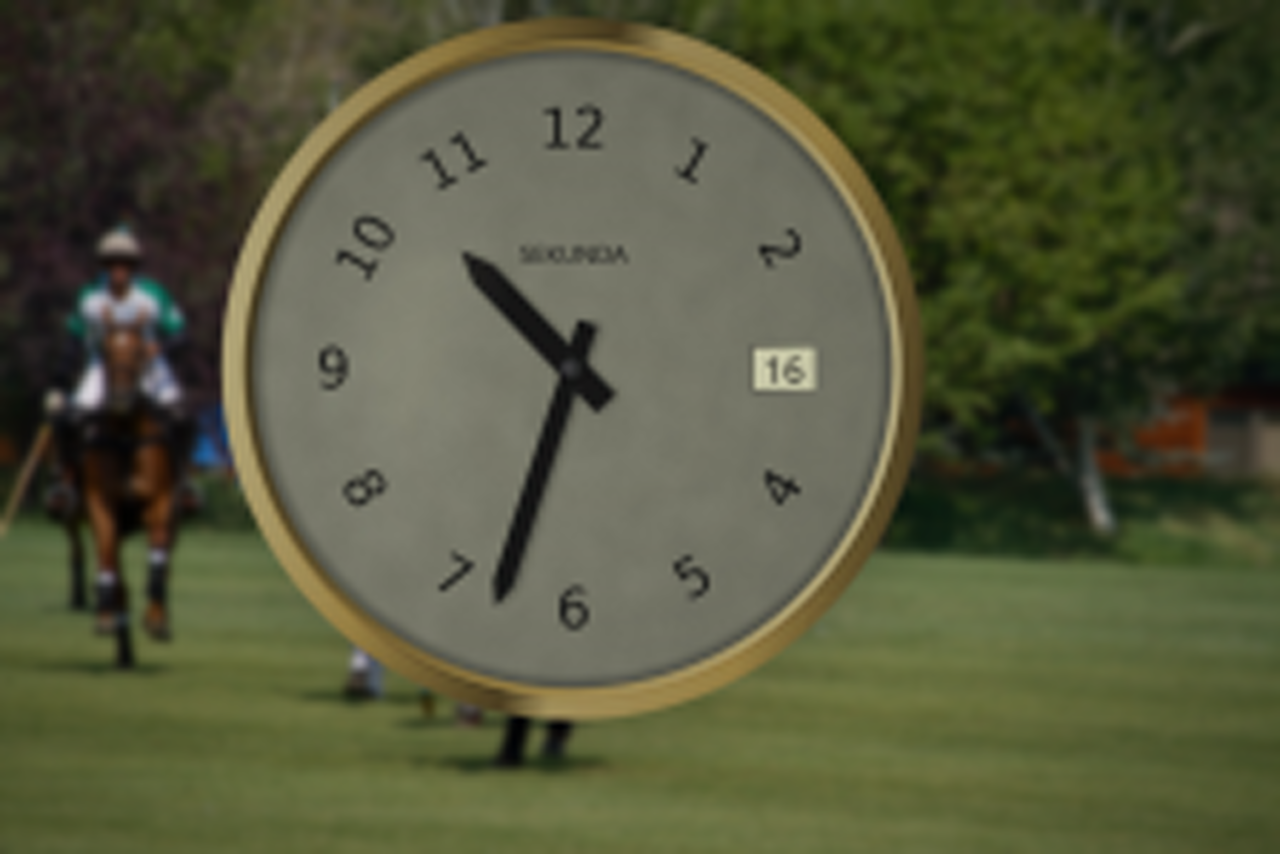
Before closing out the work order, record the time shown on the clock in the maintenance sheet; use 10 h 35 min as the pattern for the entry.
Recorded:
10 h 33 min
